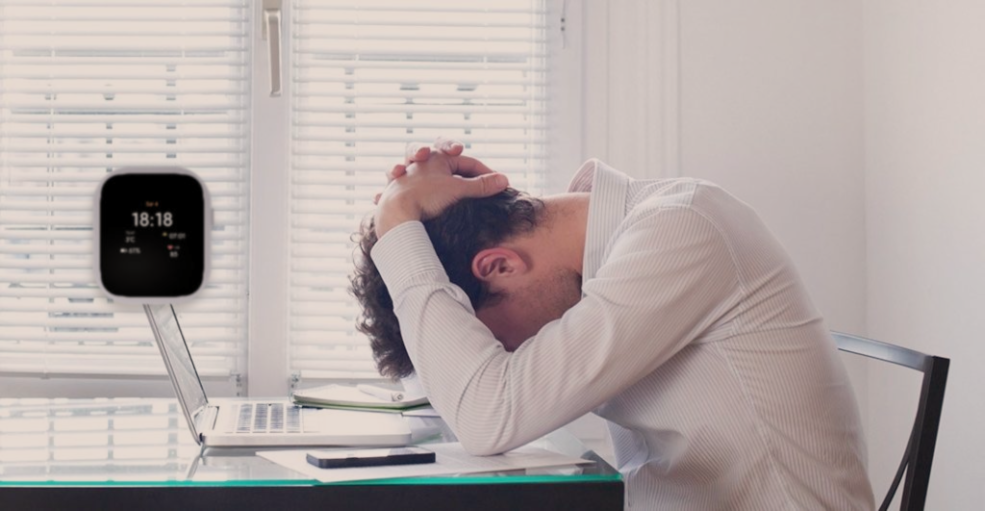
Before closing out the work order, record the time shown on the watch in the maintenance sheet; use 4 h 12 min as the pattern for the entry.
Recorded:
18 h 18 min
